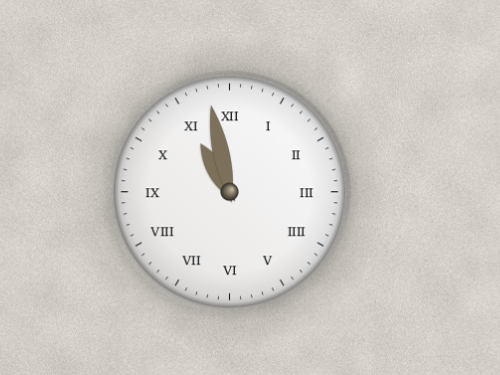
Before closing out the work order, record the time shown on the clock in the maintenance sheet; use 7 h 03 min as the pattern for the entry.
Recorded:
10 h 58 min
